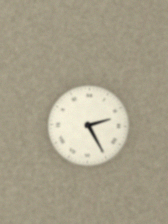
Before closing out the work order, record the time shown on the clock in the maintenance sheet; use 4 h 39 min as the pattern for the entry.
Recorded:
2 h 25 min
